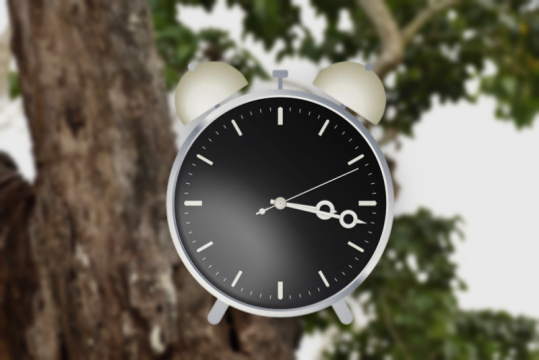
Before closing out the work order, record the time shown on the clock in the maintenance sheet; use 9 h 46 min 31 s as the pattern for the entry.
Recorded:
3 h 17 min 11 s
